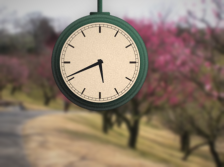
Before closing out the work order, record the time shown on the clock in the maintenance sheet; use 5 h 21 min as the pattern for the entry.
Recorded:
5 h 41 min
